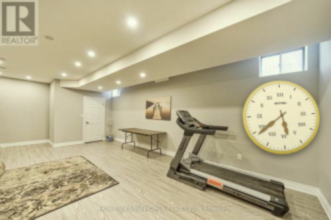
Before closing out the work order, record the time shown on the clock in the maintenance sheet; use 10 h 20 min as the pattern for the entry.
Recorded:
5 h 39 min
